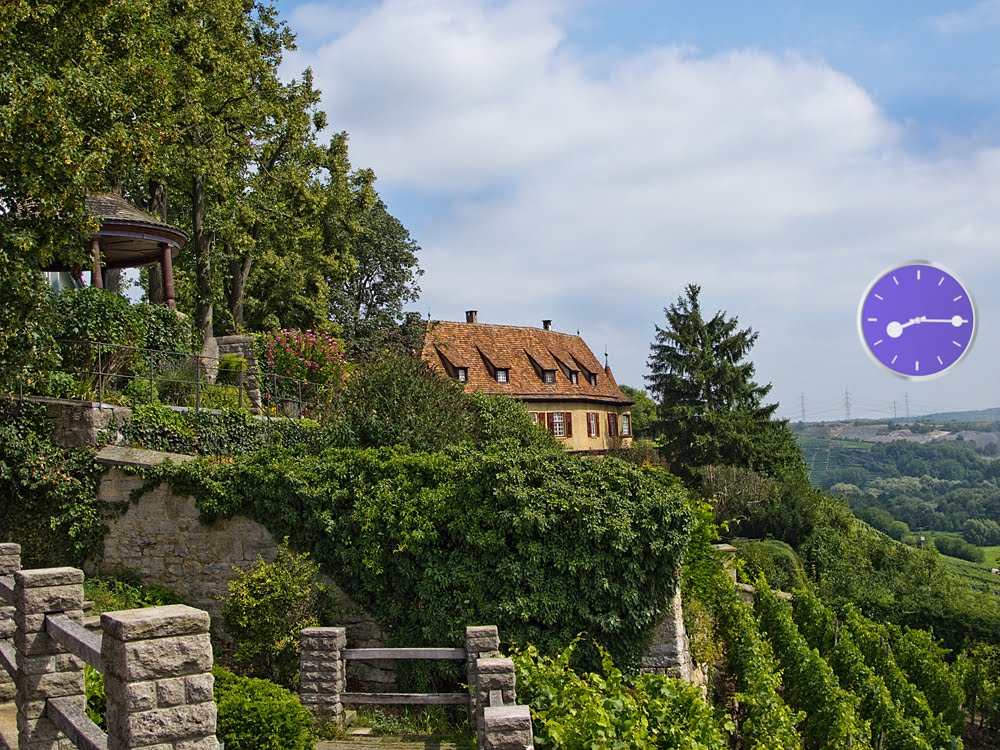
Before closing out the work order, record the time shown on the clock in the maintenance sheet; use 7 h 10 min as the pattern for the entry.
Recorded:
8 h 15 min
